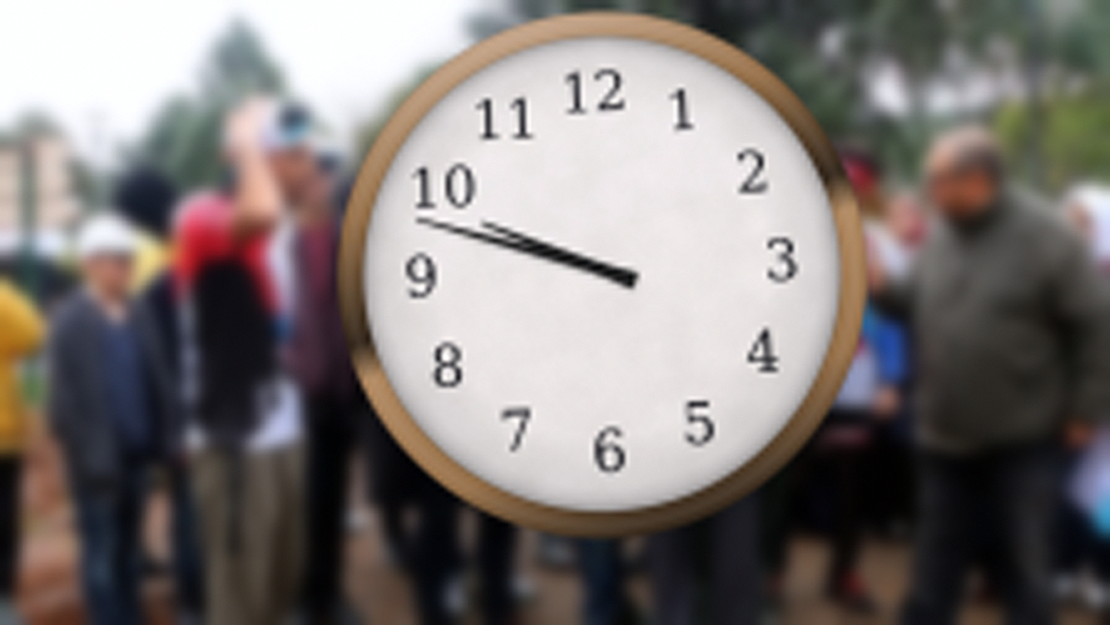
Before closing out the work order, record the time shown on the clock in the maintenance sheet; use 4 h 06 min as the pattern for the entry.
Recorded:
9 h 48 min
